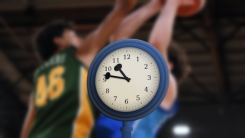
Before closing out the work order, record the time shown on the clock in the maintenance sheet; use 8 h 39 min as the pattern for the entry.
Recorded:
10 h 47 min
